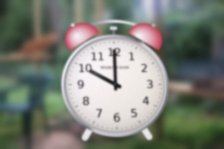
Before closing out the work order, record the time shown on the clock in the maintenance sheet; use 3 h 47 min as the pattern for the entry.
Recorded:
10 h 00 min
